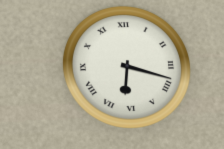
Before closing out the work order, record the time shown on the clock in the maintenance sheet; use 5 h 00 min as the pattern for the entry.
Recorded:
6 h 18 min
